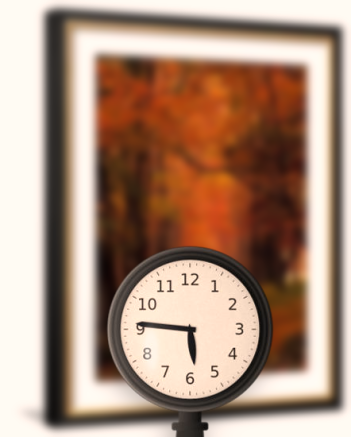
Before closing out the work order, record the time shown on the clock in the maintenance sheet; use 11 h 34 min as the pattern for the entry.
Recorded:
5 h 46 min
